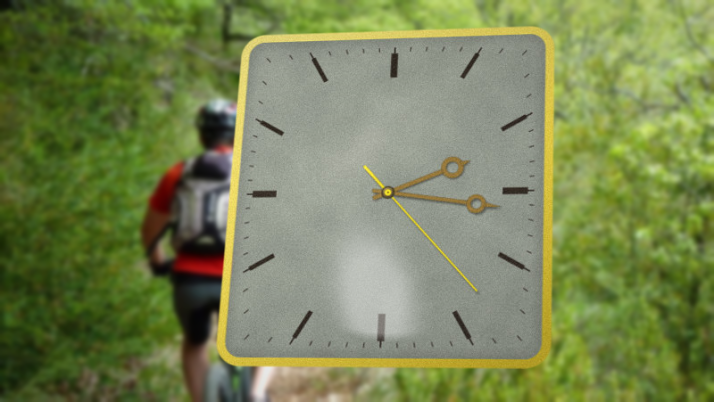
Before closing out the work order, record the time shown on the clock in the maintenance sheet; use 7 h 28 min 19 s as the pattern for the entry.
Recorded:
2 h 16 min 23 s
